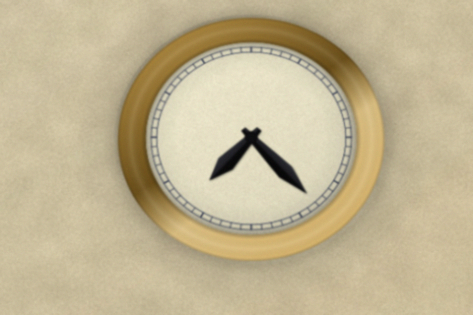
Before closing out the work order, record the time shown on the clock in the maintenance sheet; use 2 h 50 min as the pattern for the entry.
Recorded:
7 h 23 min
